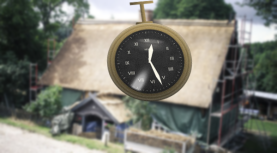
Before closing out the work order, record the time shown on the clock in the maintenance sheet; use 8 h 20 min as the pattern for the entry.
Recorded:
12 h 27 min
